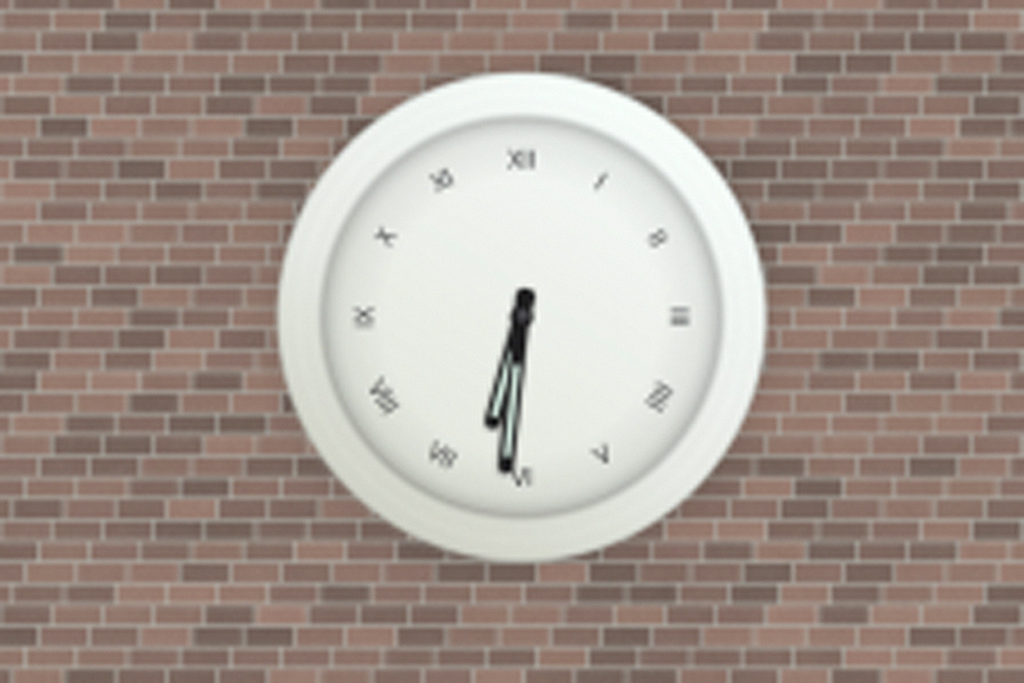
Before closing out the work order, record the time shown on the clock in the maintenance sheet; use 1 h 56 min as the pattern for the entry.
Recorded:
6 h 31 min
